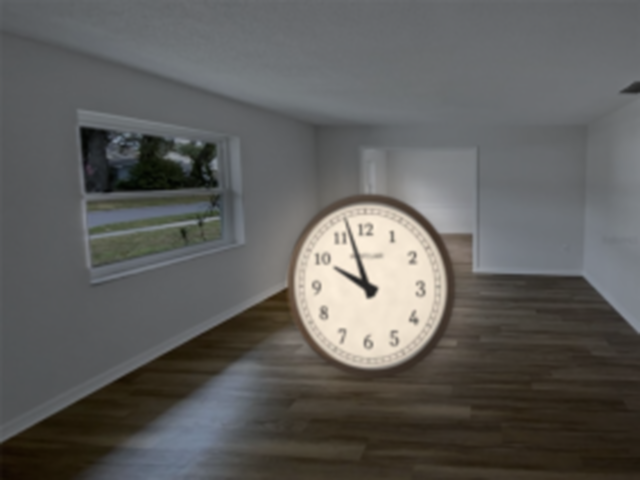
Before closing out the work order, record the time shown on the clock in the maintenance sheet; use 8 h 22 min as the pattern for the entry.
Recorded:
9 h 57 min
